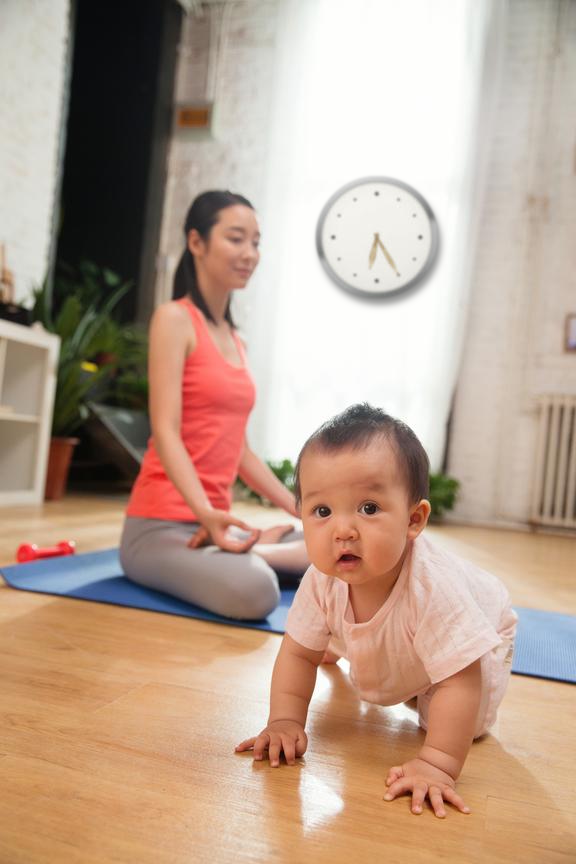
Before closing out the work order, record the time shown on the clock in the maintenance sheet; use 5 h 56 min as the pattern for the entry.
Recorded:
6 h 25 min
